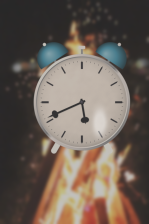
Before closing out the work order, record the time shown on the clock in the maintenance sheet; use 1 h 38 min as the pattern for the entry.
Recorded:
5 h 41 min
